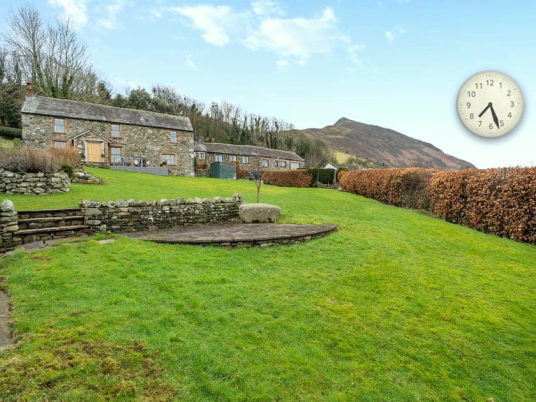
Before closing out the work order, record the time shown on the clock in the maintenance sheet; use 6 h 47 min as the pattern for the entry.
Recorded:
7 h 27 min
